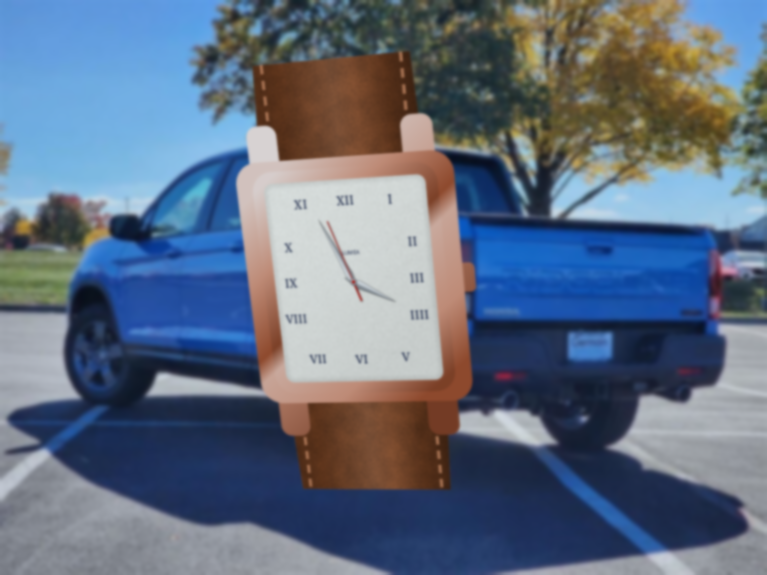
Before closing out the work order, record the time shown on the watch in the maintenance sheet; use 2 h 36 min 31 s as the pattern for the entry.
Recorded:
3 h 55 min 57 s
